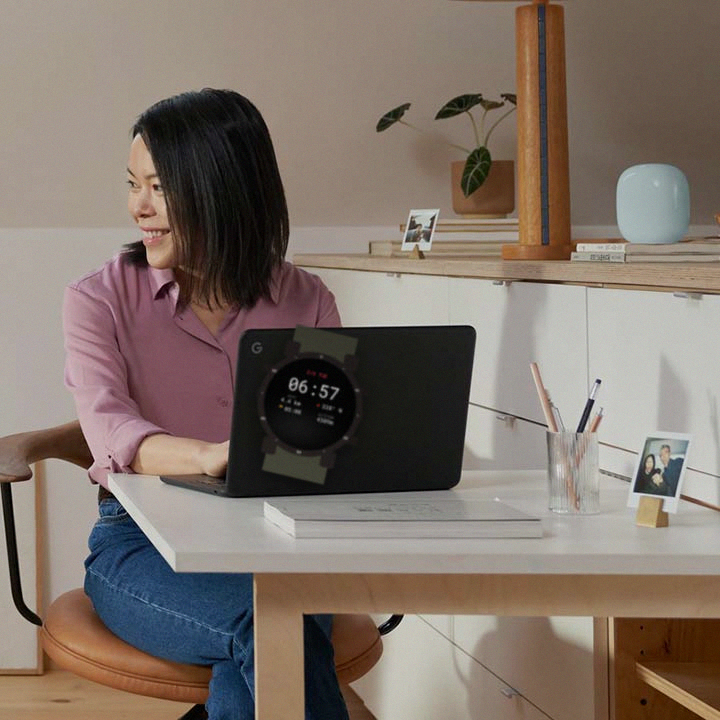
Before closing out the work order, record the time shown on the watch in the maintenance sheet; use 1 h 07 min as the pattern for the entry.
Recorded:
6 h 57 min
